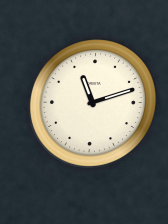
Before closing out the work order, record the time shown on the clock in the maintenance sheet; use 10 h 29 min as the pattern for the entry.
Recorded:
11 h 12 min
